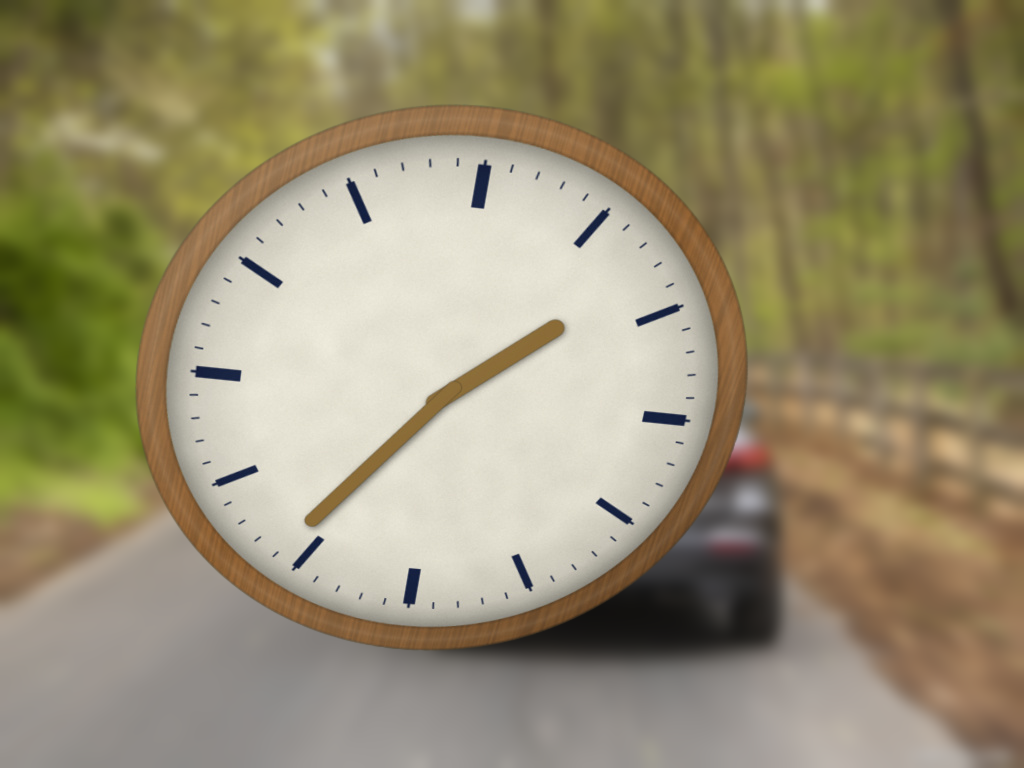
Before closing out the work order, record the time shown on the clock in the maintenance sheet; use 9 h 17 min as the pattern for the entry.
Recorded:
1 h 36 min
